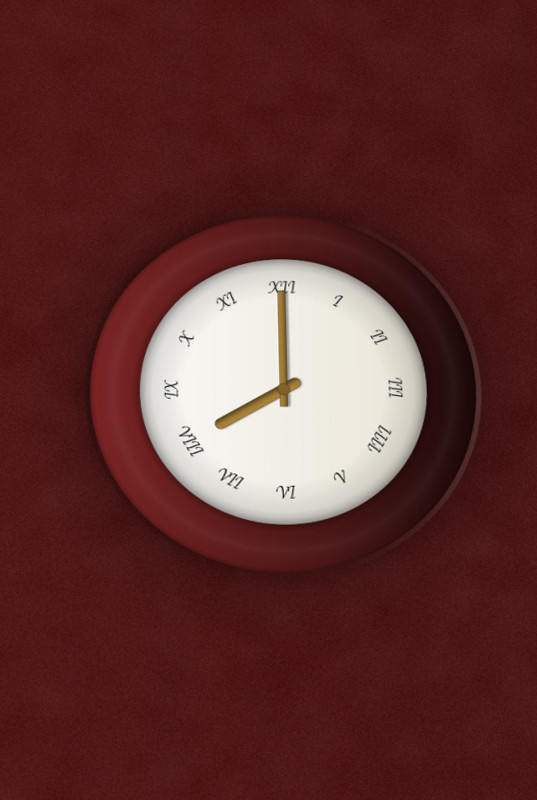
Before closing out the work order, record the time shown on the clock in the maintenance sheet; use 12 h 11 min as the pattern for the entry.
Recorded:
8 h 00 min
